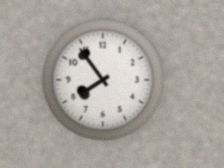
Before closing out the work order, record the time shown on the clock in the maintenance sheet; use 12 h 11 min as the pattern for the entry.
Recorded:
7 h 54 min
